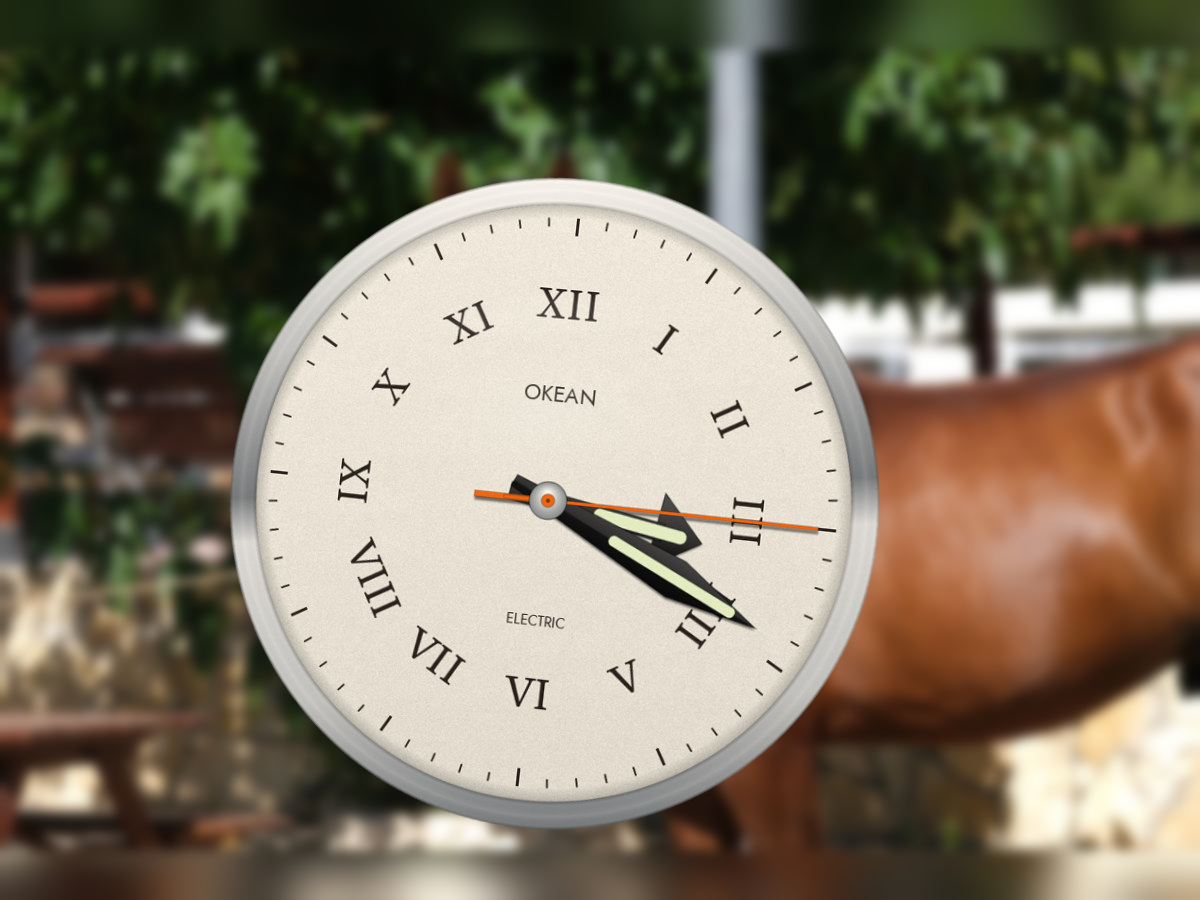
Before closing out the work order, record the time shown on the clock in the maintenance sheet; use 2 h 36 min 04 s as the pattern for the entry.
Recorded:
3 h 19 min 15 s
